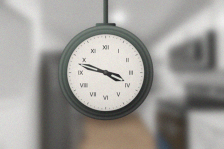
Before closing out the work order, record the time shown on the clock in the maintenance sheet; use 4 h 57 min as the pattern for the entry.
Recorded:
3 h 48 min
